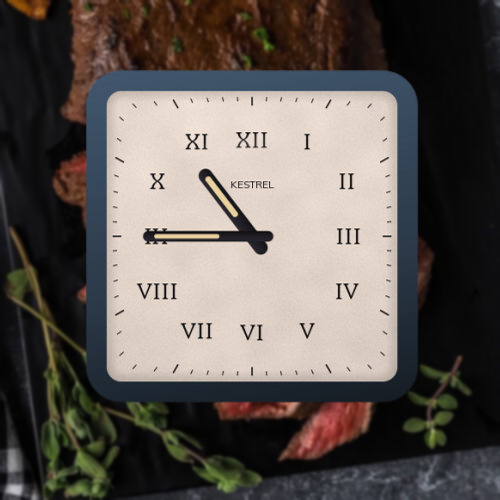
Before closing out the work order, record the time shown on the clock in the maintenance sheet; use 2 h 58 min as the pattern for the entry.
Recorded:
10 h 45 min
